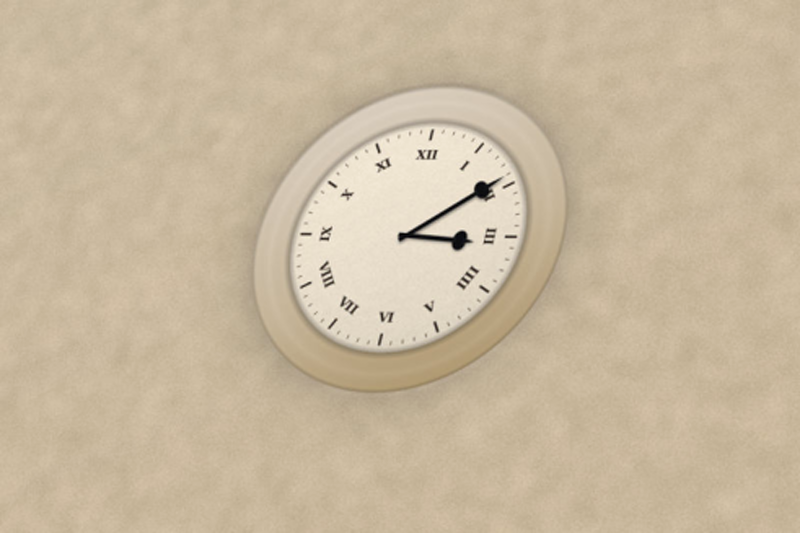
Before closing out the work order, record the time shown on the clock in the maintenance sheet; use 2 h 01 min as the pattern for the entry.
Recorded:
3 h 09 min
